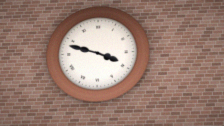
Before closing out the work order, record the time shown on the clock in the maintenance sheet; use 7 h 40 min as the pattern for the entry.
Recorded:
3 h 48 min
